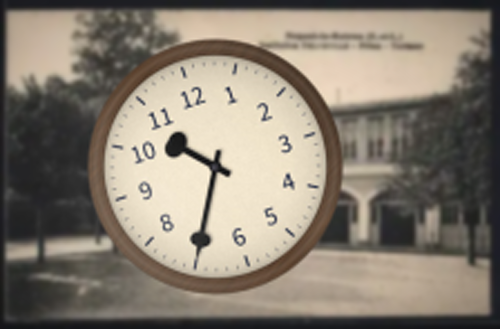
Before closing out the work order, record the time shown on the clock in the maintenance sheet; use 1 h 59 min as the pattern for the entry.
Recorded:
10 h 35 min
